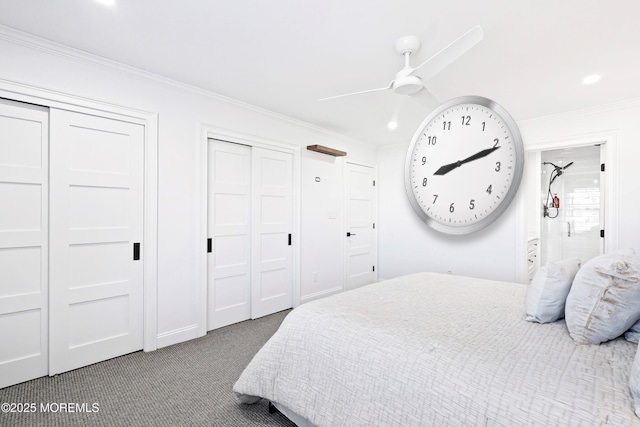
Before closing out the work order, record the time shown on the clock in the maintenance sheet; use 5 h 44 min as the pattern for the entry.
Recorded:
8 h 11 min
